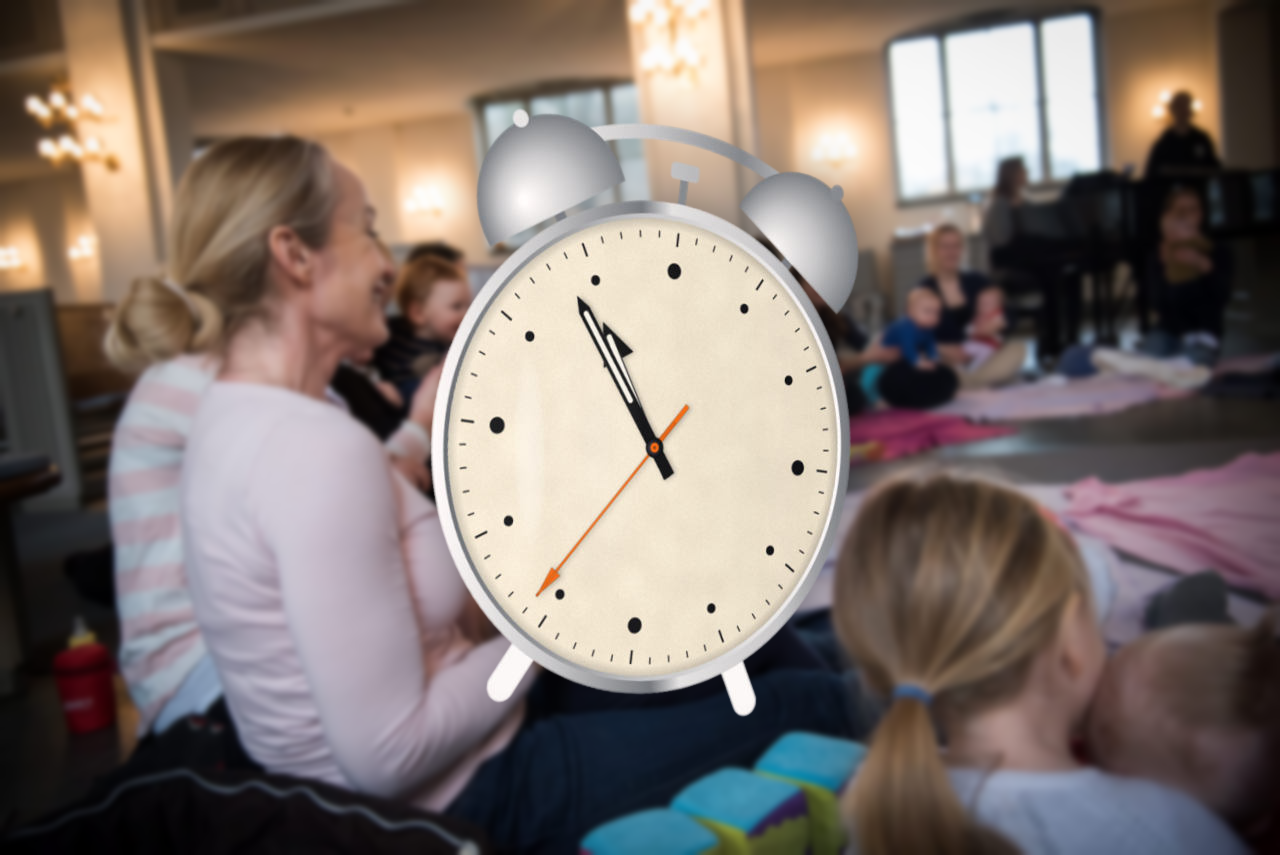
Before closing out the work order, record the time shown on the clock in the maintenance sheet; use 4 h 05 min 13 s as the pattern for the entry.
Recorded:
10 h 53 min 36 s
